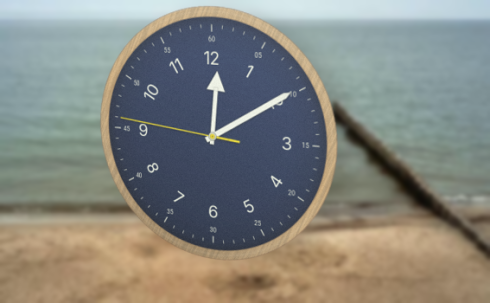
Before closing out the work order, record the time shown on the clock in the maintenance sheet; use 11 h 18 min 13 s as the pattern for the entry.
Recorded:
12 h 09 min 46 s
